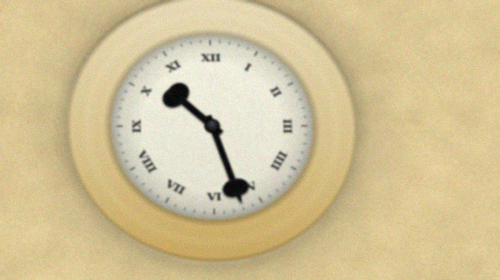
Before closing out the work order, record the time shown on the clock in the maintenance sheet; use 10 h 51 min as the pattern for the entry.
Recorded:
10 h 27 min
